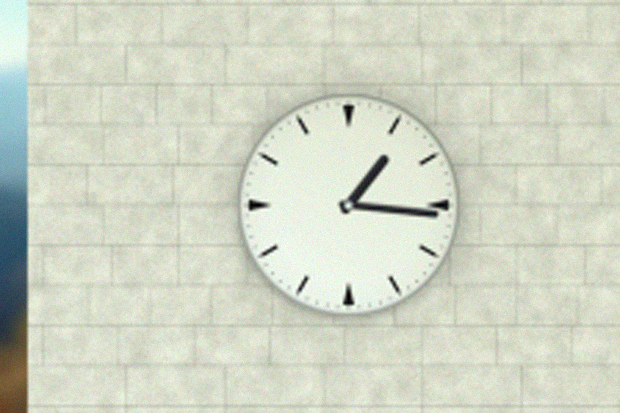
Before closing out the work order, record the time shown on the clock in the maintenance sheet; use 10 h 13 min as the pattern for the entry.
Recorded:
1 h 16 min
